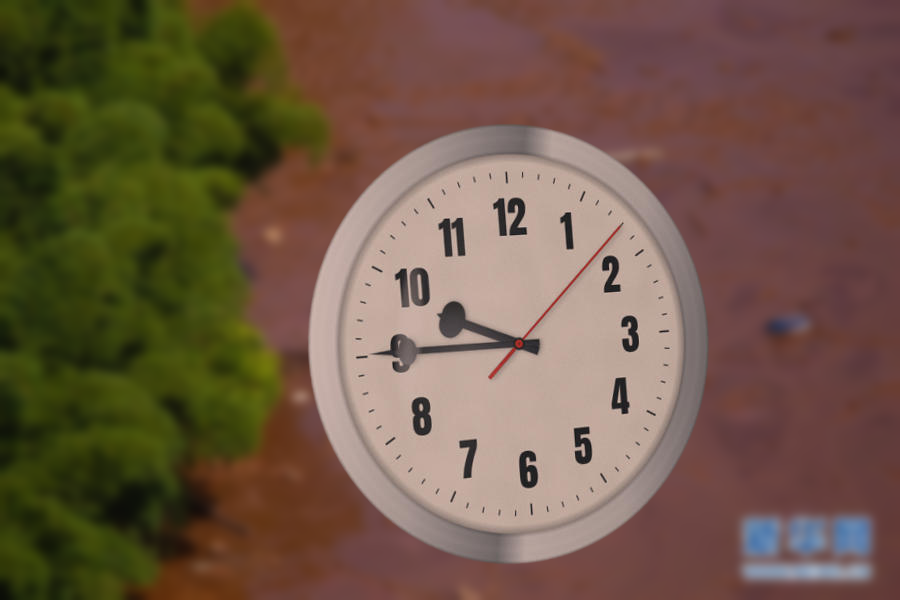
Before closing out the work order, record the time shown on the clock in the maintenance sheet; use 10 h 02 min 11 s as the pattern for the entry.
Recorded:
9 h 45 min 08 s
